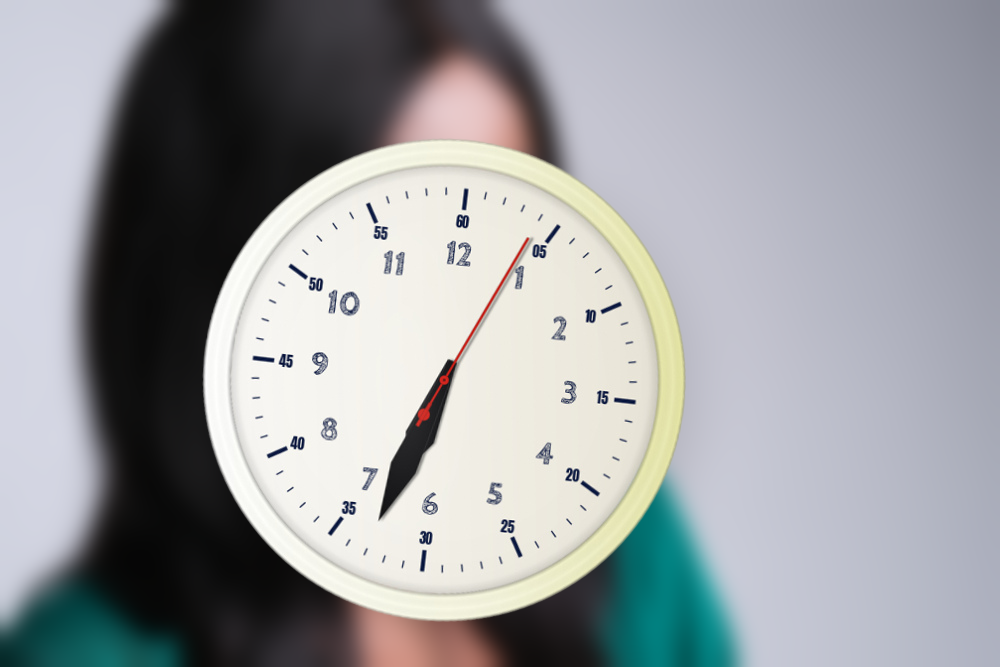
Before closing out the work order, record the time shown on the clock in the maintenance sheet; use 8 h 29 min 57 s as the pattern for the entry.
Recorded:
6 h 33 min 04 s
